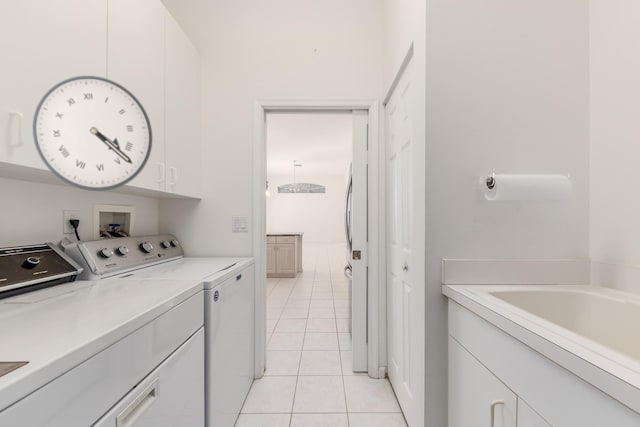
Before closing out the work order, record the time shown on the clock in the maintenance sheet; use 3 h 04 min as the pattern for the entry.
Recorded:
4 h 23 min
